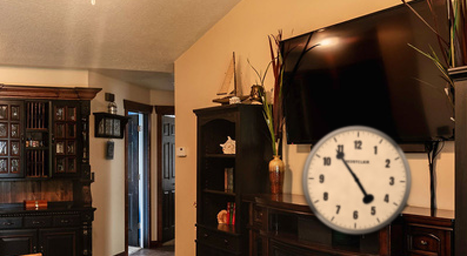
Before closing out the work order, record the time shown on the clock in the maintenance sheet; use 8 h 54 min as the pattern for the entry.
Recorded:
4 h 54 min
